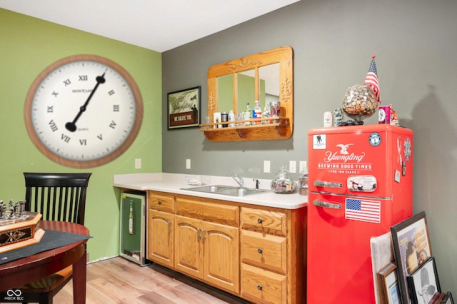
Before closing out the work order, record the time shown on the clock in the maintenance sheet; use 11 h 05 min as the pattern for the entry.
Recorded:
7 h 05 min
